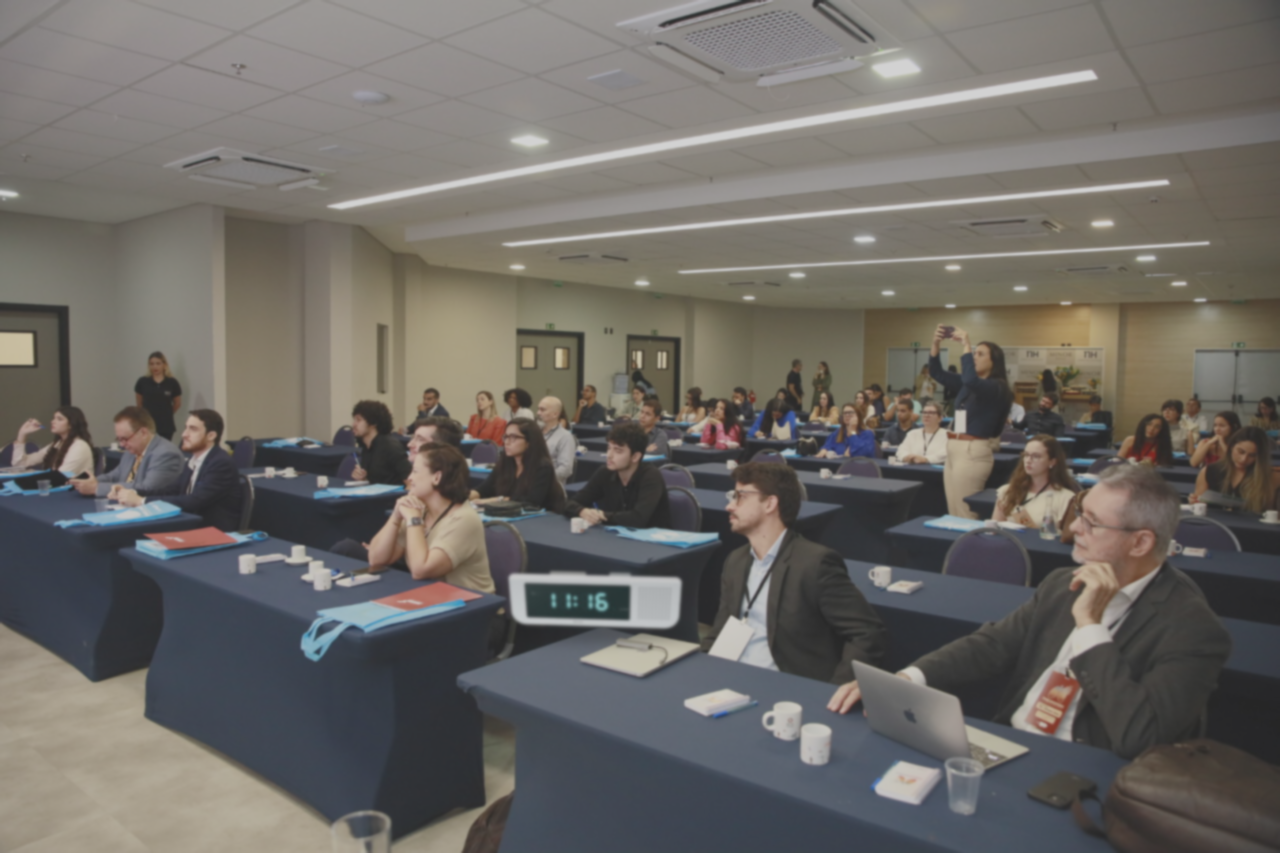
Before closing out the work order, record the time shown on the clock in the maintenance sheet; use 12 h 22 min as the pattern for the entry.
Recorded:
11 h 16 min
